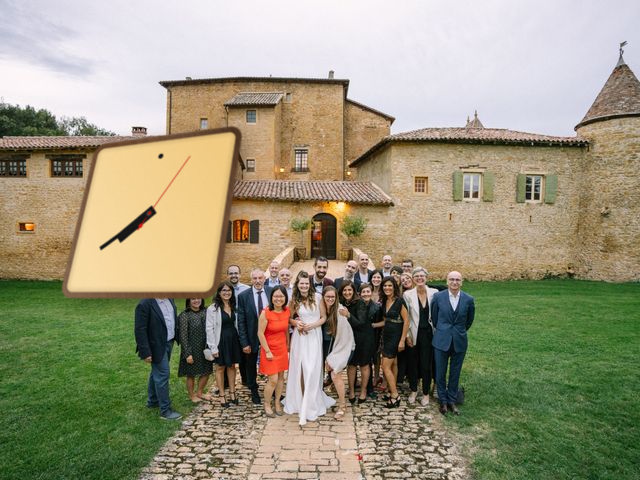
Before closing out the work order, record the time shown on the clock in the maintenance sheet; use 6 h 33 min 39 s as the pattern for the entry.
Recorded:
7 h 39 min 05 s
